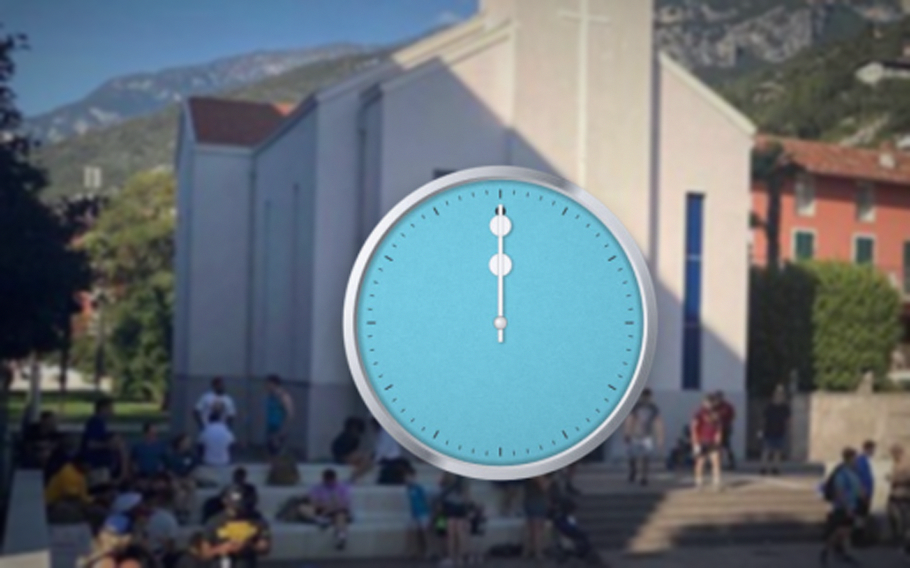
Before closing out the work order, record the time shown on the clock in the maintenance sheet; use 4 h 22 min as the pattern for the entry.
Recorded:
12 h 00 min
